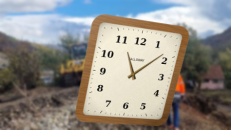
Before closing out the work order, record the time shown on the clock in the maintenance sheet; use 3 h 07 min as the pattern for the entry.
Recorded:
11 h 08 min
